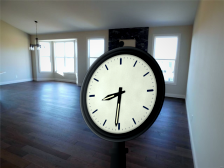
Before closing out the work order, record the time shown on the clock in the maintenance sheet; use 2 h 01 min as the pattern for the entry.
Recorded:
8 h 31 min
